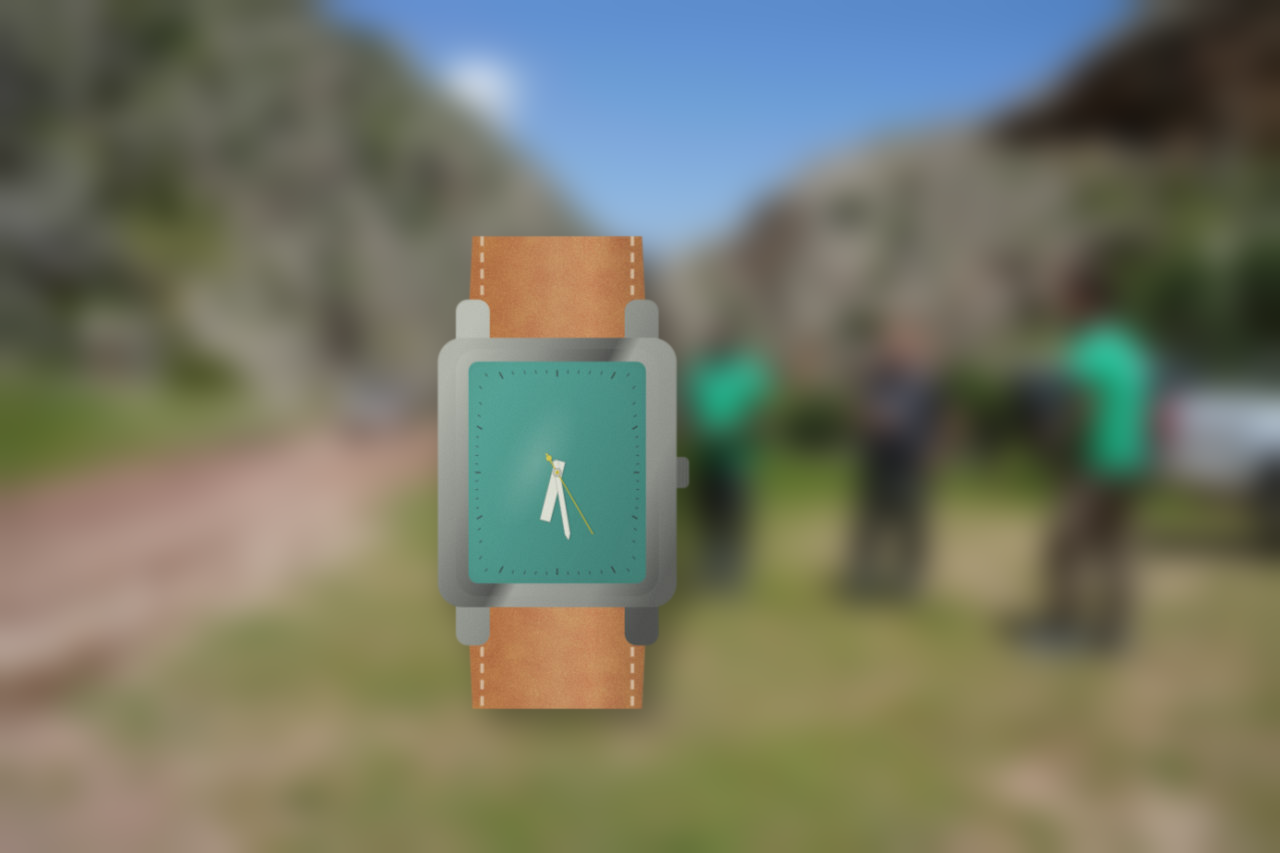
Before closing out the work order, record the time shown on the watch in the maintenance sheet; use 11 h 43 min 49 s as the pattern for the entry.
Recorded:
6 h 28 min 25 s
